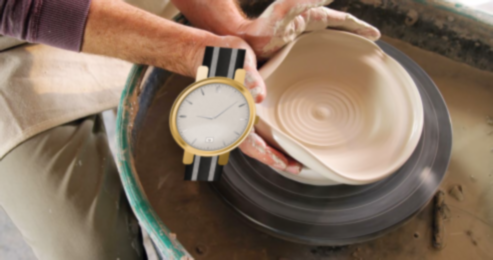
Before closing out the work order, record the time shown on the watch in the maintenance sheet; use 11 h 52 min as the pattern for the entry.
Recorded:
9 h 08 min
